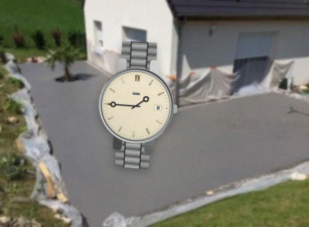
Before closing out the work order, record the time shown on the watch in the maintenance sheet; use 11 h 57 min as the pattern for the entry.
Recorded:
1 h 45 min
